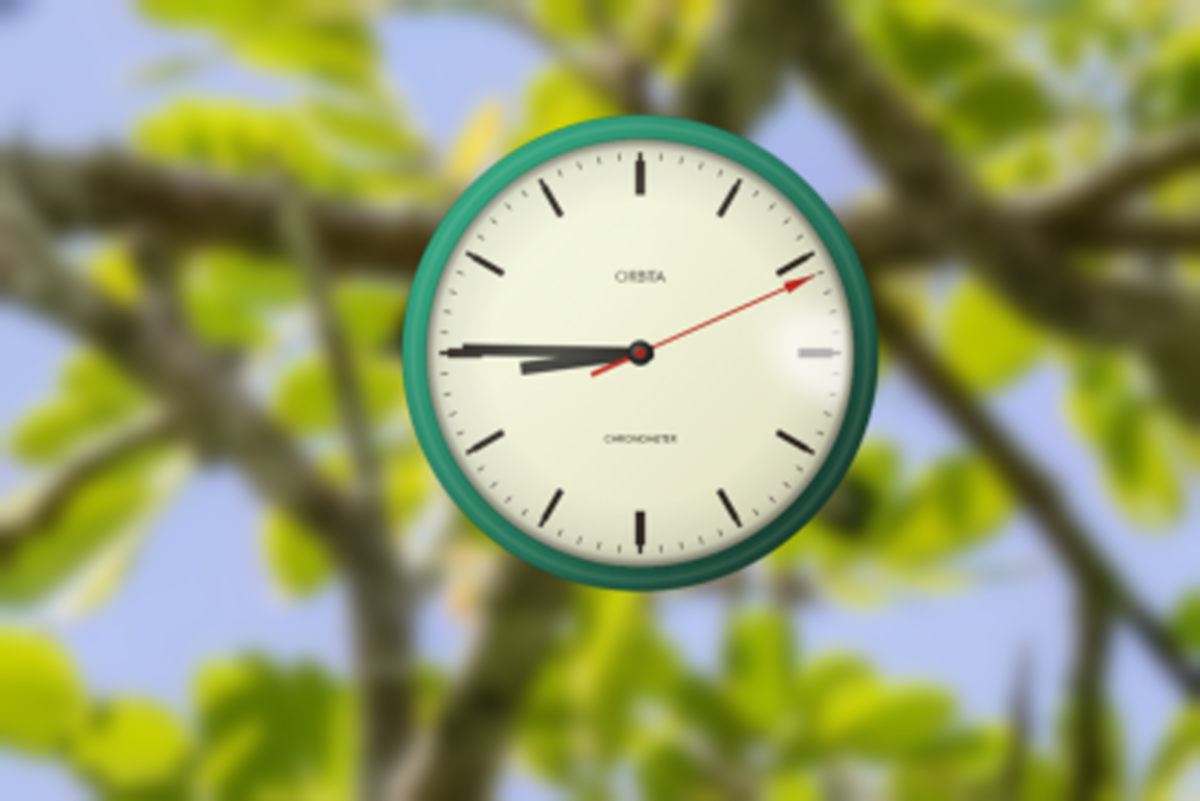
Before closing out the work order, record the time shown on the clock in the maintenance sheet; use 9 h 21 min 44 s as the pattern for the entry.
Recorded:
8 h 45 min 11 s
